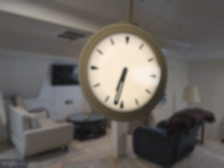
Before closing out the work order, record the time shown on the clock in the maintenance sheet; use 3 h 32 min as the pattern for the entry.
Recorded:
6 h 32 min
